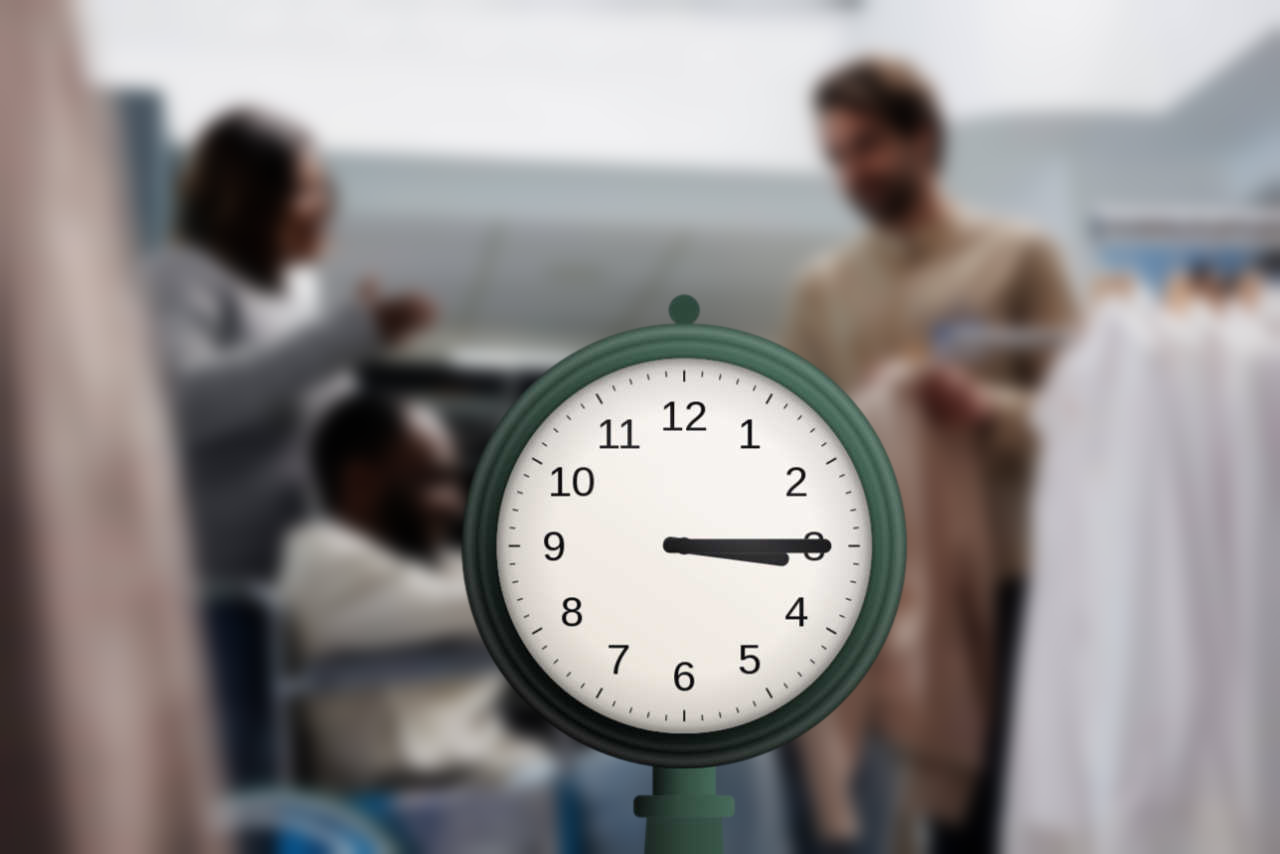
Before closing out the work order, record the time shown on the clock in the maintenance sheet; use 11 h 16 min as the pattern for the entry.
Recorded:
3 h 15 min
